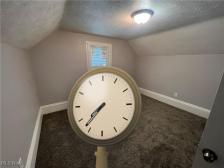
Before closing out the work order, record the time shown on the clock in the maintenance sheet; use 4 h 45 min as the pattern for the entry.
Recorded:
7 h 37 min
